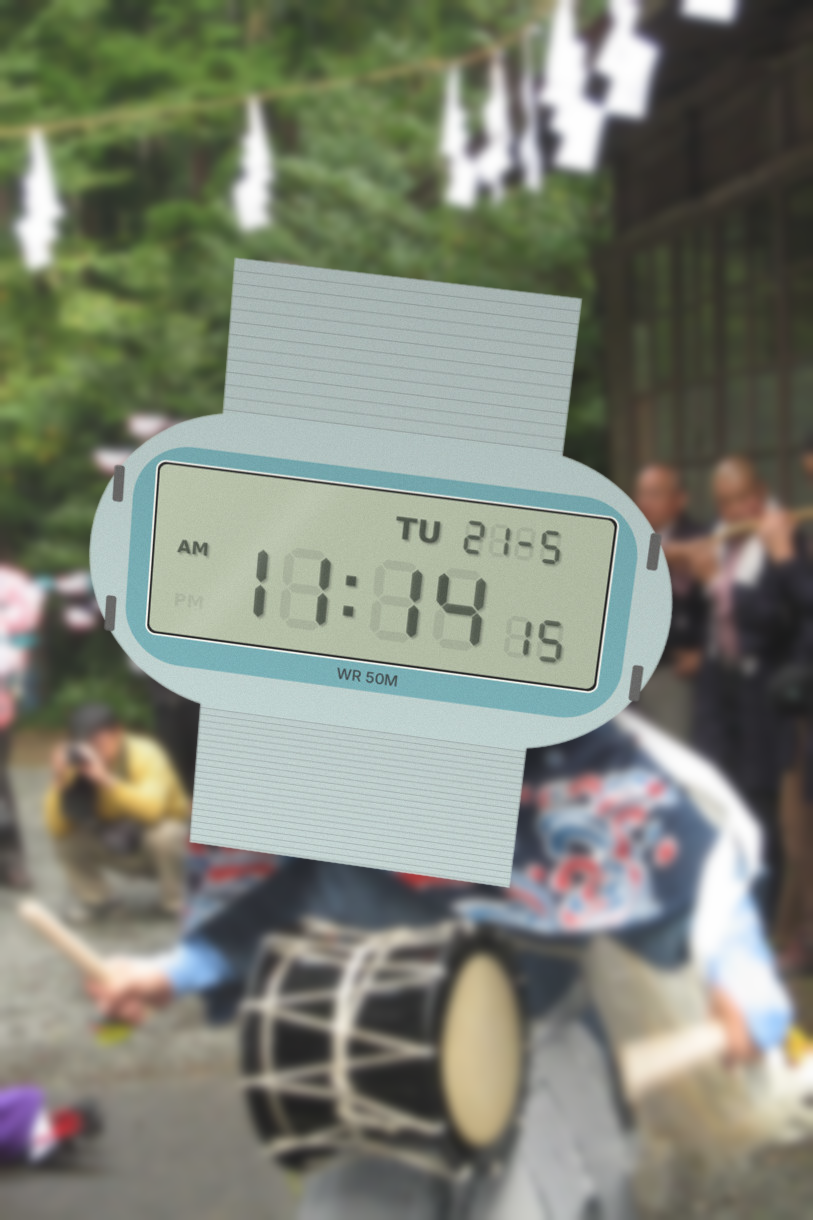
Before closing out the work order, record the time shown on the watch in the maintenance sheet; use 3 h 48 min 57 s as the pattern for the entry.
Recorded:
11 h 14 min 15 s
